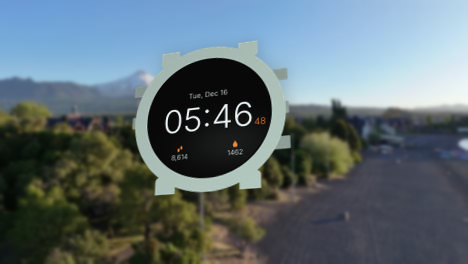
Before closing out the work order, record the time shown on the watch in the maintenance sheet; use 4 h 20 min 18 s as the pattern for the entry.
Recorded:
5 h 46 min 48 s
